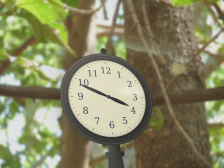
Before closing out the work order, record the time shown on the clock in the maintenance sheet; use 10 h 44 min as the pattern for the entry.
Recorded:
3 h 49 min
